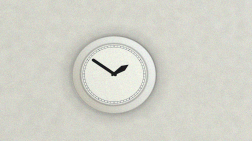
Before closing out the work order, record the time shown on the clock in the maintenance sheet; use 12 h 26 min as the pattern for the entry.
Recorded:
1 h 51 min
